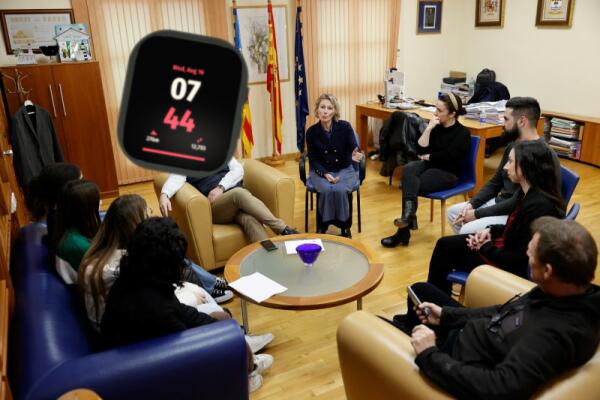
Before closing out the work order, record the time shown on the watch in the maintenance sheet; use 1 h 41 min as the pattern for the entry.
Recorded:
7 h 44 min
